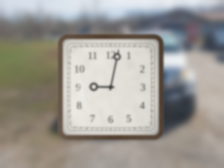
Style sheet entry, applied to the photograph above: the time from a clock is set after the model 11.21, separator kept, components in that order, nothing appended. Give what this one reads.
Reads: 9.02
